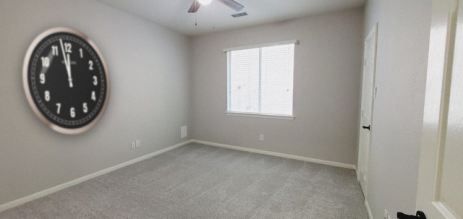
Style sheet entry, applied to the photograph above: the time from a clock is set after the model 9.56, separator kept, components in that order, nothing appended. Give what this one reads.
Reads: 11.58
